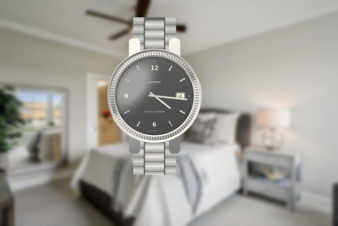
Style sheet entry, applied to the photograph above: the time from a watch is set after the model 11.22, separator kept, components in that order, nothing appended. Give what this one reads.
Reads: 4.16
